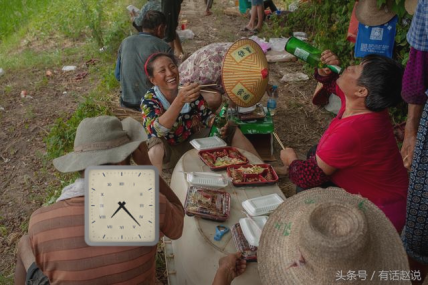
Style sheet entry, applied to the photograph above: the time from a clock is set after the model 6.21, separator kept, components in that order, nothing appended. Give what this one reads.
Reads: 7.23
